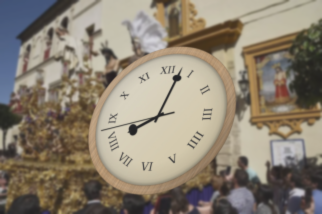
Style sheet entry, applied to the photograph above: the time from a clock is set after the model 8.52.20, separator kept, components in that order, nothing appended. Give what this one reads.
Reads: 8.02.43
